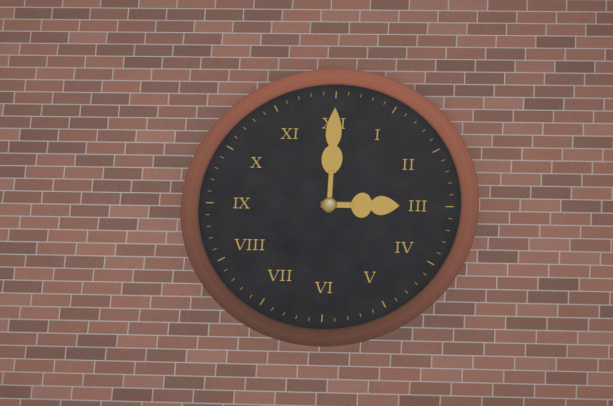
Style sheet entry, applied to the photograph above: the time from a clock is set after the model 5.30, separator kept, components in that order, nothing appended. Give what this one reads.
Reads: 3.00
